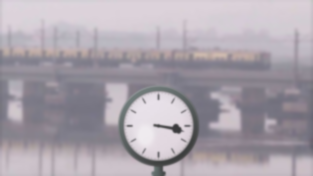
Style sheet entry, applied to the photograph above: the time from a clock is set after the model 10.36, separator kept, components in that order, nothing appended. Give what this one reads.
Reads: 3.17
